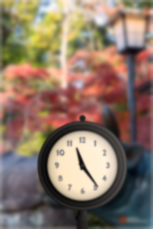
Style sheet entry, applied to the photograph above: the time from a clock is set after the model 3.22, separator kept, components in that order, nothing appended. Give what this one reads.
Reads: 11.24
